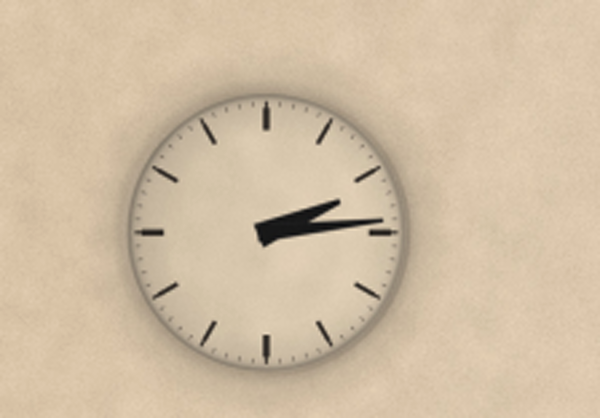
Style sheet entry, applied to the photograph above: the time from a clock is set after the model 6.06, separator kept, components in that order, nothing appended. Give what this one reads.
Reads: 2.14
